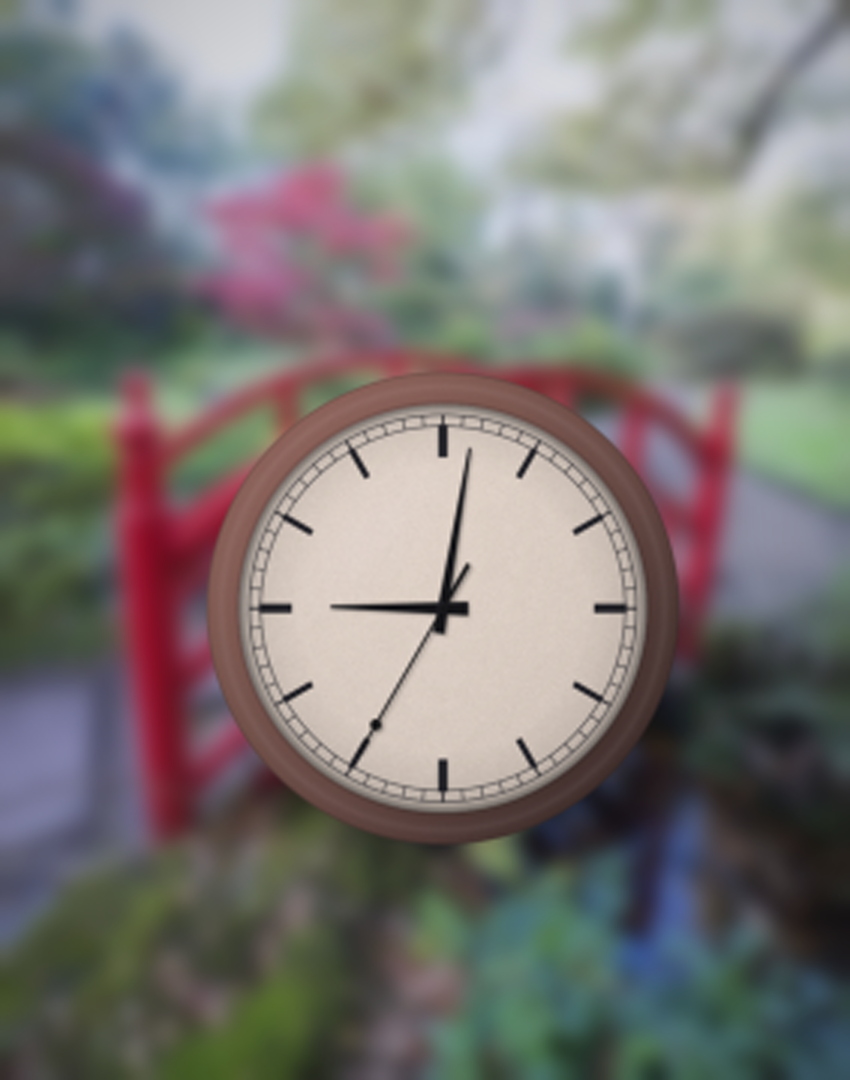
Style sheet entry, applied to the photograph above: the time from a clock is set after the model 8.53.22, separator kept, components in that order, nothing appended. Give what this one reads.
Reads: 9.01.35
